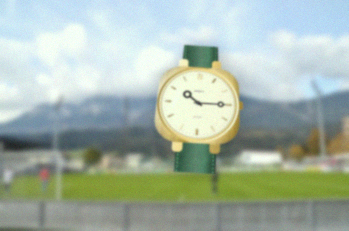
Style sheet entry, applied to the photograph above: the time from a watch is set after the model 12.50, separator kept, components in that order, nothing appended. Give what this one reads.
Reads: 10.15
